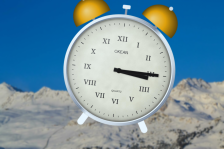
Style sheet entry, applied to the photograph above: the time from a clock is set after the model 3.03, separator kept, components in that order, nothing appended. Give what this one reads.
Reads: 3.15
